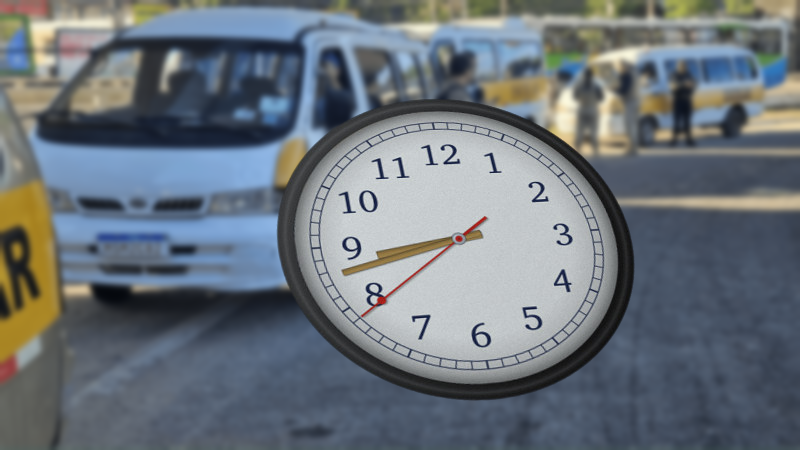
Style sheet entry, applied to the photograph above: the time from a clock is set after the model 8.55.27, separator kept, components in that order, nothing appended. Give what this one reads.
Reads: 8.42.39
